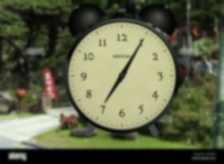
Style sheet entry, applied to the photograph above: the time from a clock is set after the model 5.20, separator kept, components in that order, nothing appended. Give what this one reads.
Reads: 7.05
